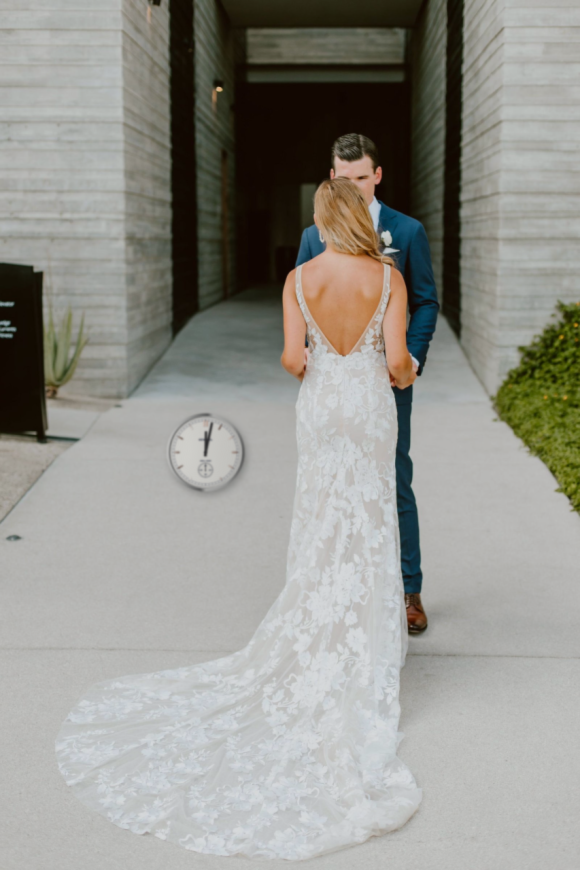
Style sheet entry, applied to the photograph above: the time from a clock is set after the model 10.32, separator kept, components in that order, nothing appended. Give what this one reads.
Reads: 12.02
